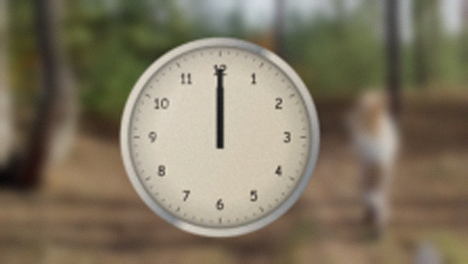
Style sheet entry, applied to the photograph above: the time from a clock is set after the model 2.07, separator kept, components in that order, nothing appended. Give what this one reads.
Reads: 12.00
